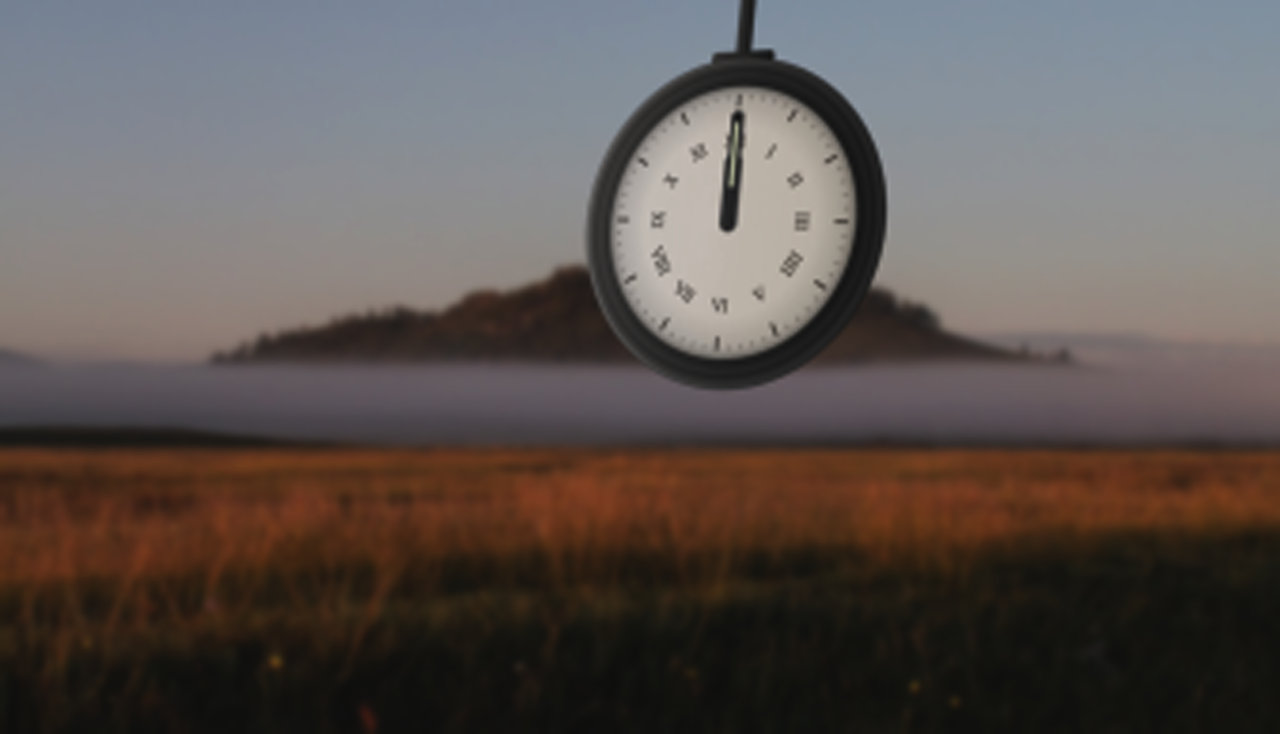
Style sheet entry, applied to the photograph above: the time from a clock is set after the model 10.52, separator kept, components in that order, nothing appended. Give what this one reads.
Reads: 12.00
